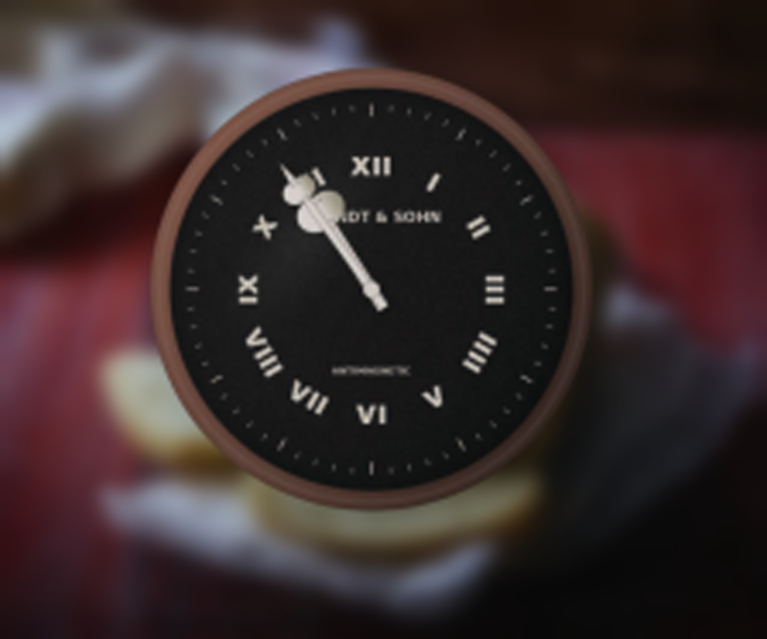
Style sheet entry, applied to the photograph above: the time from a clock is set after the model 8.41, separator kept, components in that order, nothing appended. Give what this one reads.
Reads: 10.54
